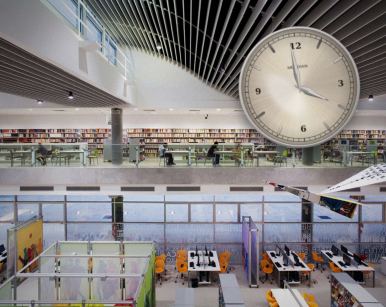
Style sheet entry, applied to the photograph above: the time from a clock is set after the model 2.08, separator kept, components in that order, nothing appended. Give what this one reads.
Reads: 3.59
